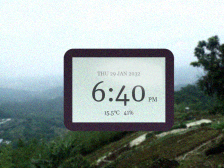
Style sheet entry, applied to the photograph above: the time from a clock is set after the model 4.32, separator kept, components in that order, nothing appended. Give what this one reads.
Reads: 6.40
